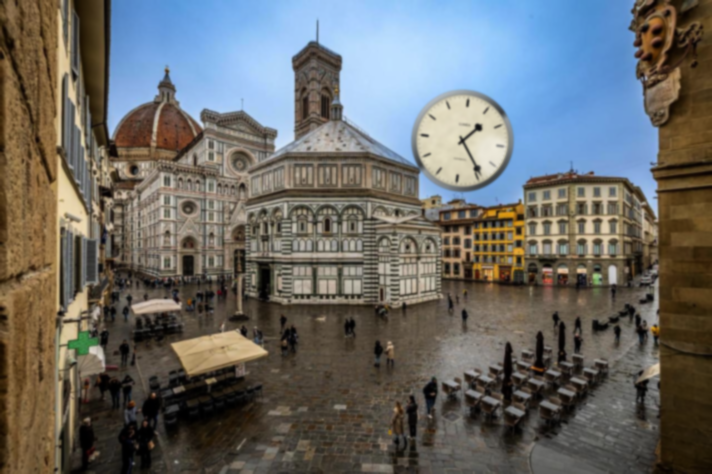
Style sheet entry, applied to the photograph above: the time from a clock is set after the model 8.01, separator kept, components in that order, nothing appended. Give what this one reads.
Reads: 1.24
